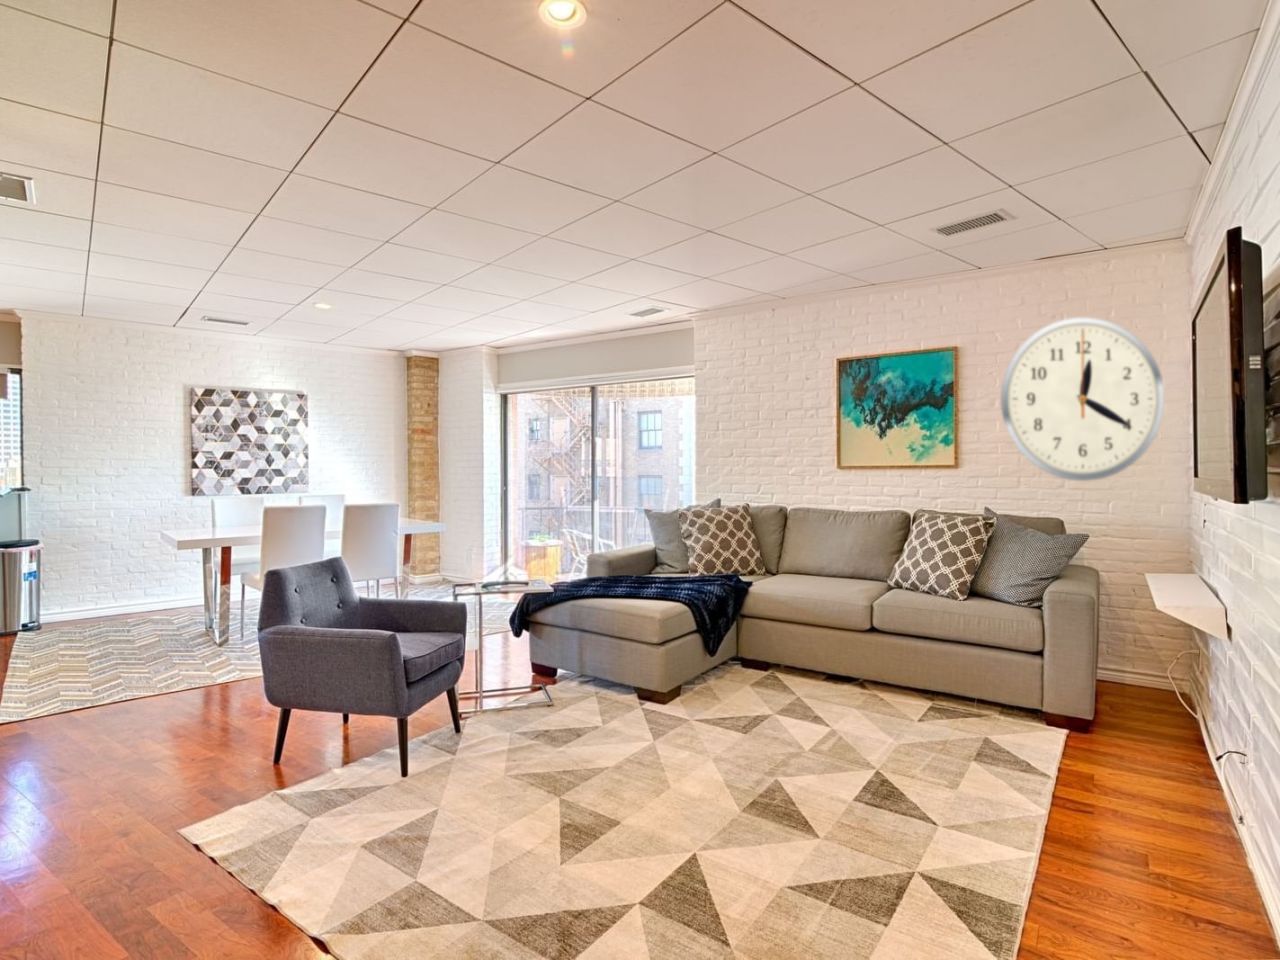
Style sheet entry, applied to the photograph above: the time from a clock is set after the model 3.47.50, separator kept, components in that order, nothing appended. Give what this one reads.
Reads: 12.20.00
